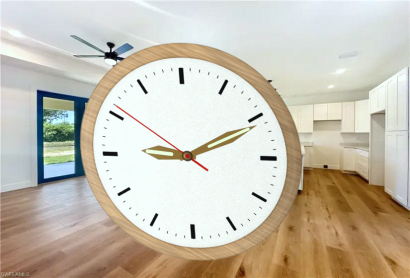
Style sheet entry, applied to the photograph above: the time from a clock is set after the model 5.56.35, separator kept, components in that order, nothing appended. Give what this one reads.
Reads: 9.10.51
